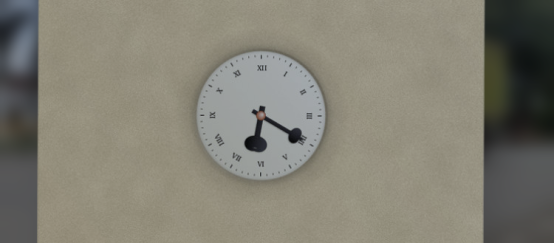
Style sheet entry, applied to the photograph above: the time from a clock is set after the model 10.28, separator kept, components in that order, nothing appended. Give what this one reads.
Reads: 6.20
